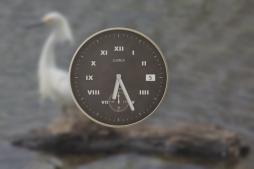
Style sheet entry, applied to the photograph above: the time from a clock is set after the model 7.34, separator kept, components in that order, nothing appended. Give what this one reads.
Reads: 6.26
